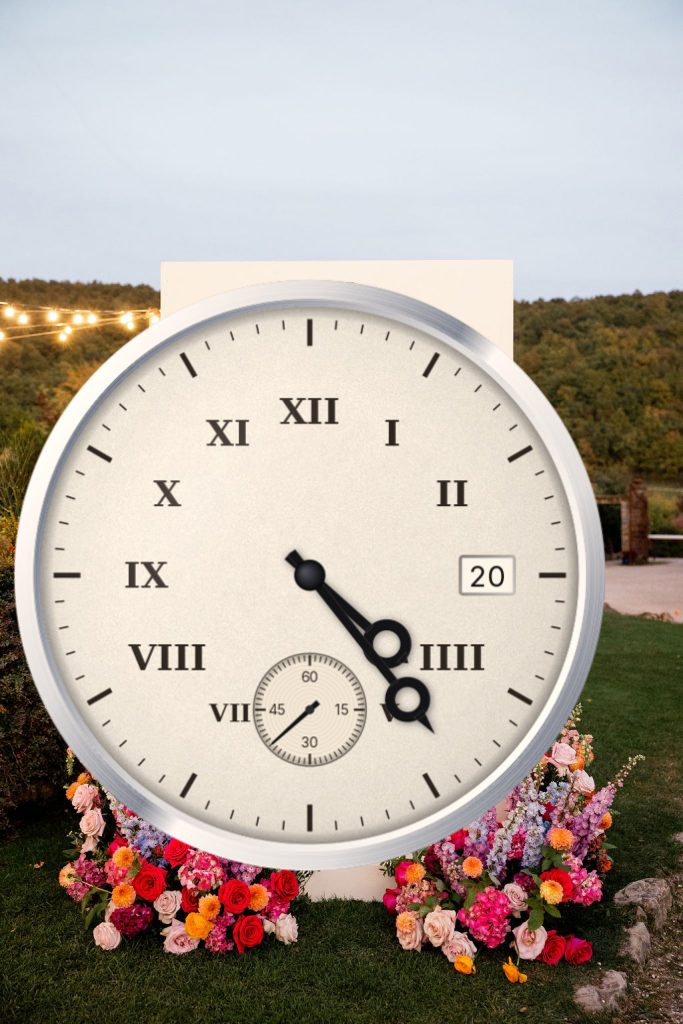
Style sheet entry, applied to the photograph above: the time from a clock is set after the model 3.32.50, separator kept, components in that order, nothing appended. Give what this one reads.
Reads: 4.23.38
